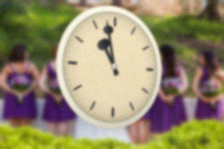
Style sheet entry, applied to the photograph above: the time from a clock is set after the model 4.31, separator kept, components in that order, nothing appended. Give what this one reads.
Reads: 10.58
